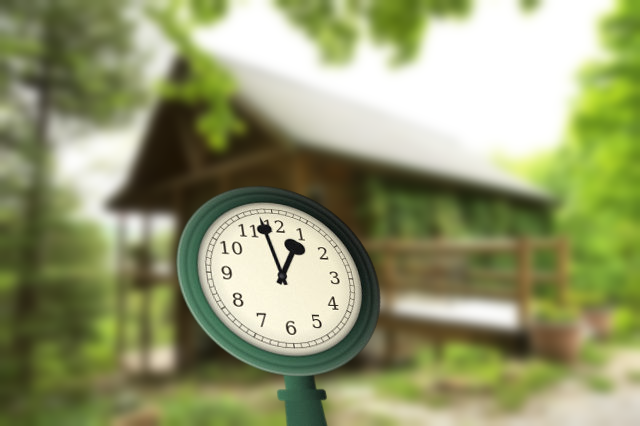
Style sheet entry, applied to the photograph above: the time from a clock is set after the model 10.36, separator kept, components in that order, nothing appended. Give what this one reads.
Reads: 12.58
